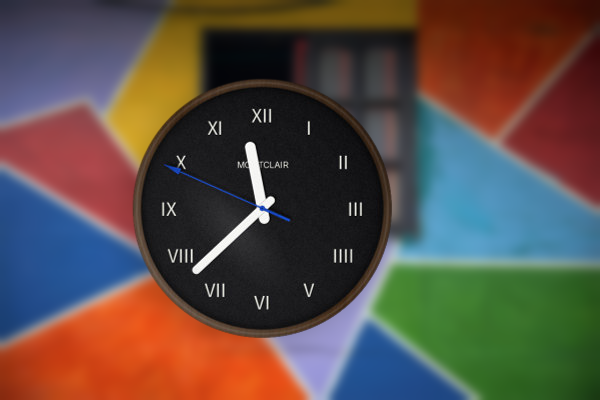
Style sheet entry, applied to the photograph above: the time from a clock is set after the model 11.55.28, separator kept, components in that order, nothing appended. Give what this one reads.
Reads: 11.37.49
